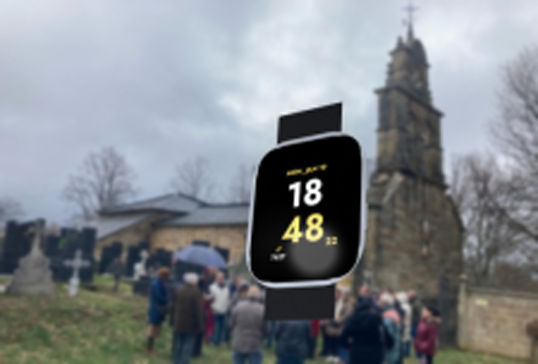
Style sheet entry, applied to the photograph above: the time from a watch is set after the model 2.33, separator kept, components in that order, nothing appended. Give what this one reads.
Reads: 18.48
